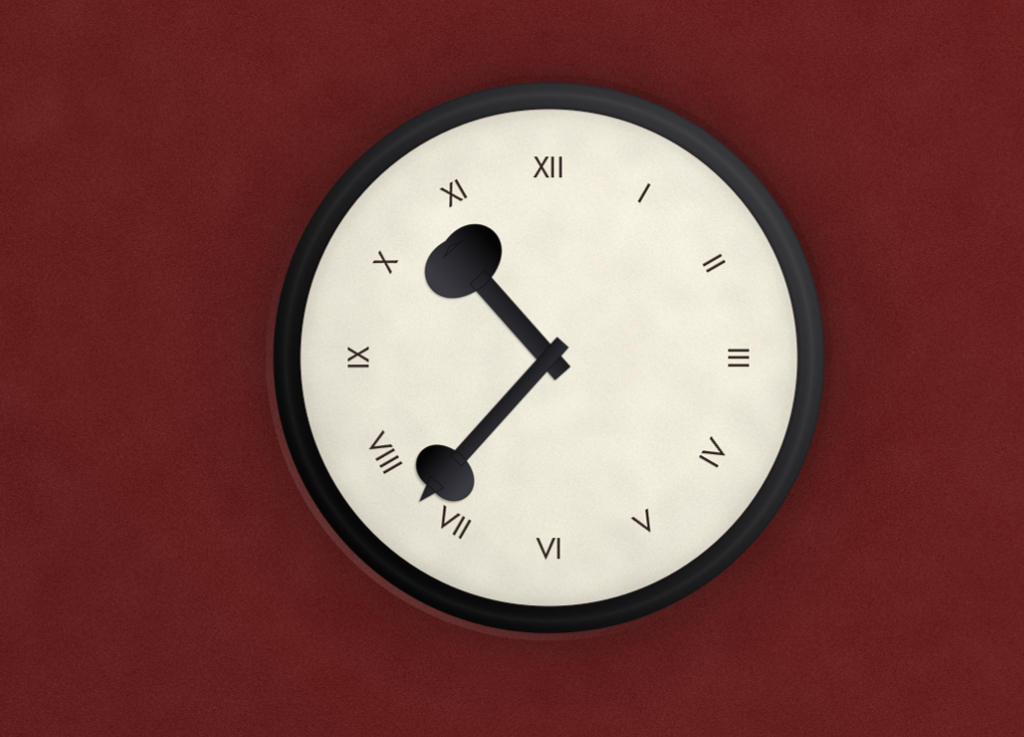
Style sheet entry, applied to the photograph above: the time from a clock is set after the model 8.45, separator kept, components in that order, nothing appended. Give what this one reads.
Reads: 10.37
